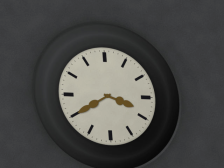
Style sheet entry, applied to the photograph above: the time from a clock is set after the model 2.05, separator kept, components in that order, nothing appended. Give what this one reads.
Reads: 3.40
